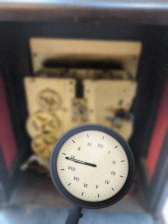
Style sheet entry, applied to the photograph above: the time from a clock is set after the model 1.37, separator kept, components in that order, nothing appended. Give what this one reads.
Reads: 8.44
